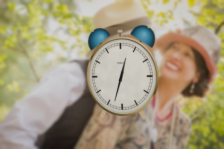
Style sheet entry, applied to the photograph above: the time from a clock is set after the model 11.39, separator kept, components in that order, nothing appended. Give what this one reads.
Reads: 12.33
